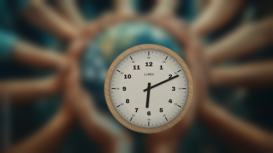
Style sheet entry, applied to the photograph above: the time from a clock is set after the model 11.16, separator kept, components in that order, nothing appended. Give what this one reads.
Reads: 6.11
